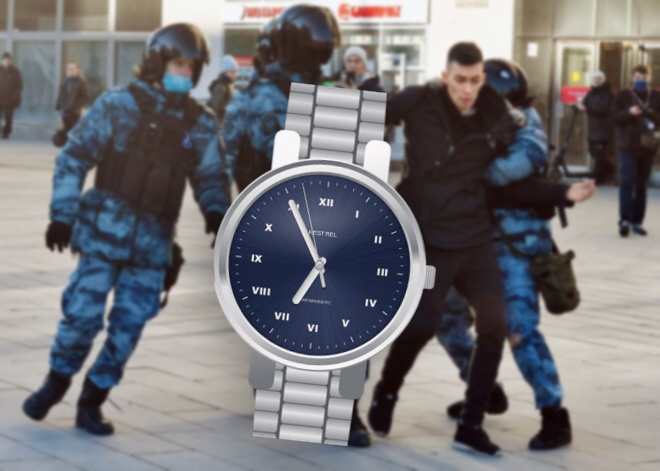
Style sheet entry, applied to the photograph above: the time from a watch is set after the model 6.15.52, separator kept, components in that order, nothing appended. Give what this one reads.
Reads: 6.54.57
